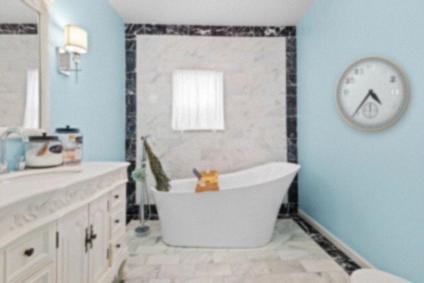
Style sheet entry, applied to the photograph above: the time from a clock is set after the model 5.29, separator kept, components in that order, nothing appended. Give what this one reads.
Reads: 4.36
